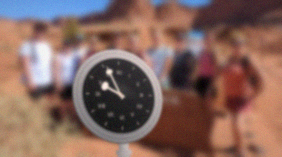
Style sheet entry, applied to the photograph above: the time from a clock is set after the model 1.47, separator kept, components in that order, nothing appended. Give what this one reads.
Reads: 9.56
